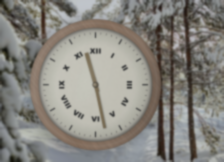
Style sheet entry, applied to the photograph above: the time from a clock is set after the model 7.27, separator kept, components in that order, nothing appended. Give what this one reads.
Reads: 11.28
